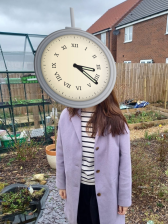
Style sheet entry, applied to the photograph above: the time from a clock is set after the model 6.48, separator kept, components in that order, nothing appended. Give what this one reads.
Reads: 3.22
